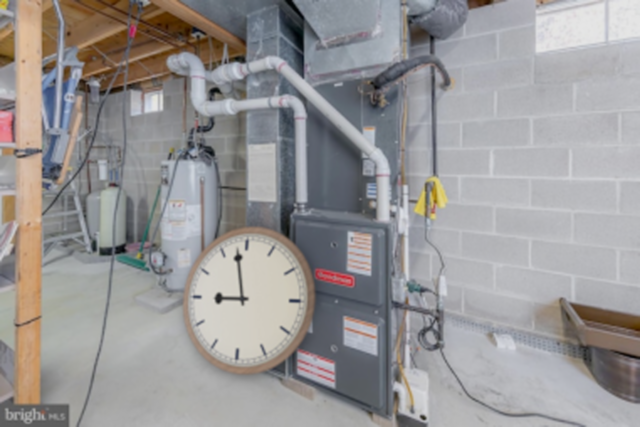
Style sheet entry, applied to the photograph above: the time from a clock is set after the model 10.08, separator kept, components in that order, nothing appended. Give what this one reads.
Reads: 8.58
